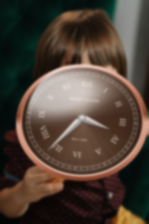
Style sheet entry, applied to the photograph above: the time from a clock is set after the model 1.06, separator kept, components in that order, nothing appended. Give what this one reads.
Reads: 3.36
